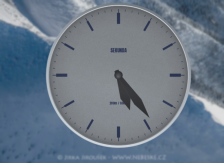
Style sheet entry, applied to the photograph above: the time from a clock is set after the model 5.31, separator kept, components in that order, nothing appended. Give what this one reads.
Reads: 5.24
